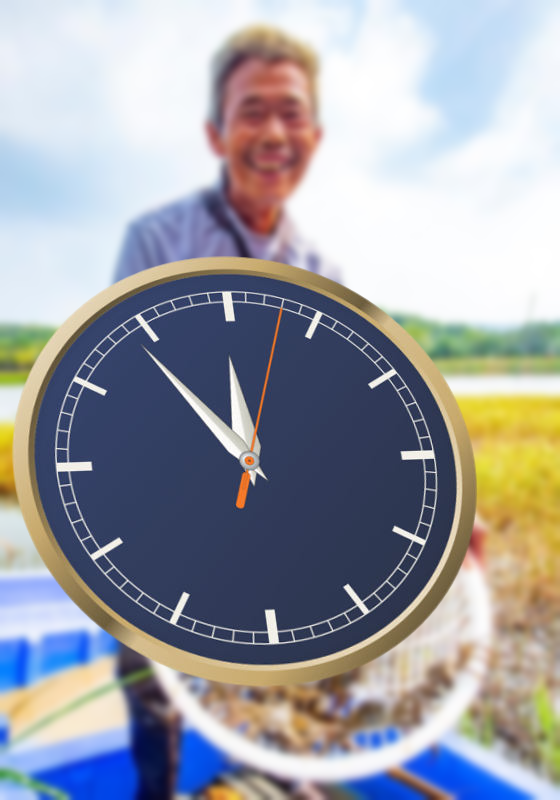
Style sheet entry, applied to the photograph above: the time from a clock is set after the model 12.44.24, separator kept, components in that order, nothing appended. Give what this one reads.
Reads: 11.54.03
